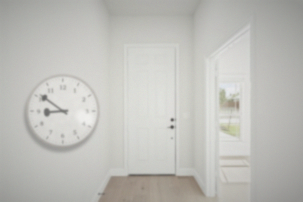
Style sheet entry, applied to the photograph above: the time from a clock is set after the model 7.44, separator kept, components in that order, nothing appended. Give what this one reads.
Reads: 8.51
